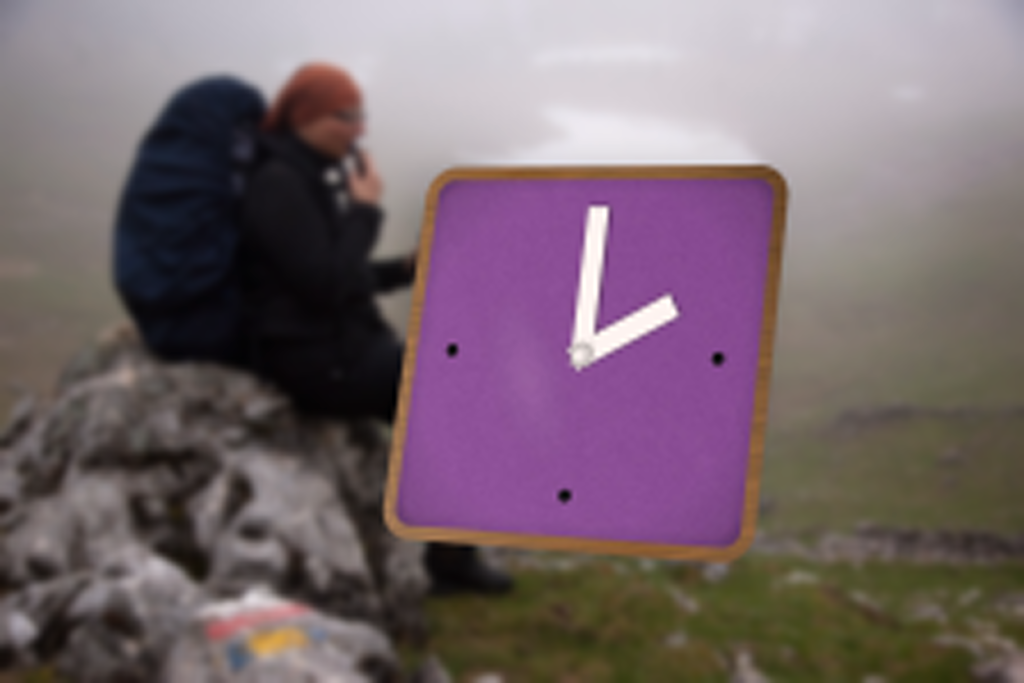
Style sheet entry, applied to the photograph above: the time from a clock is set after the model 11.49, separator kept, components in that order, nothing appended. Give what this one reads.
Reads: 2.00
